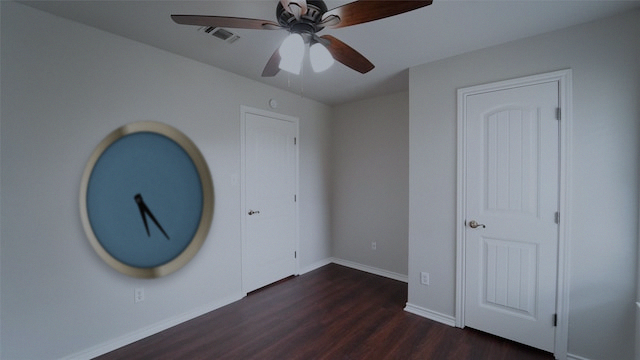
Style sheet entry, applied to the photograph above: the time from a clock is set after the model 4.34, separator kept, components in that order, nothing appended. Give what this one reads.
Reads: 5.23
